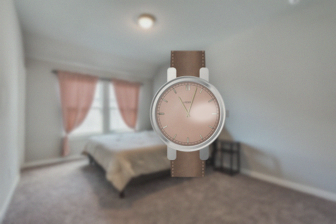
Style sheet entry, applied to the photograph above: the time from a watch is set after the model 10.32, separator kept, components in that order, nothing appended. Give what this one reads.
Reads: 11.03
